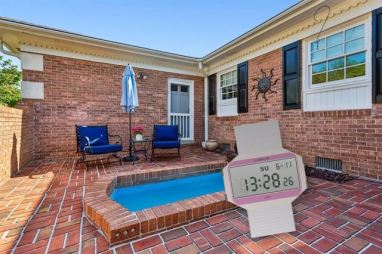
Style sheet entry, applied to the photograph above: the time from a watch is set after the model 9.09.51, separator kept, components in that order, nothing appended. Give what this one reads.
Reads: 13.28.26
